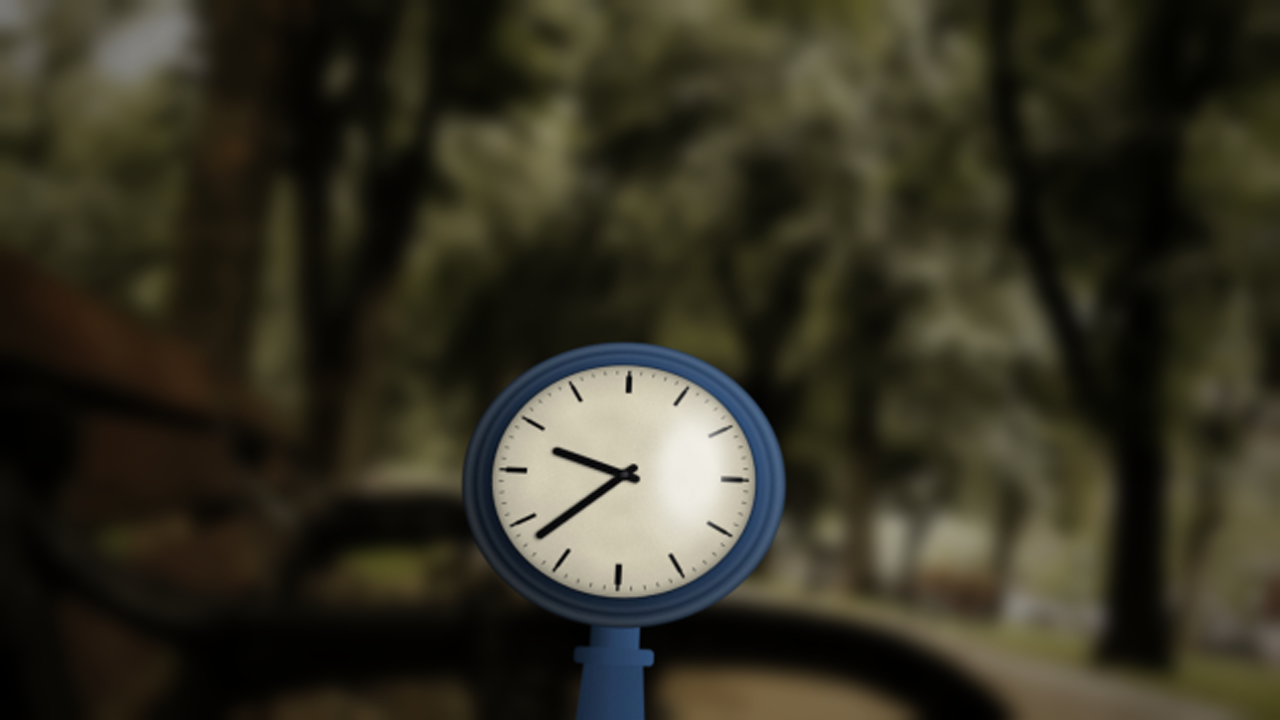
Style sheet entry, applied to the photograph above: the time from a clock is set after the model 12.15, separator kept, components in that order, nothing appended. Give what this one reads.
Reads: 9.38
